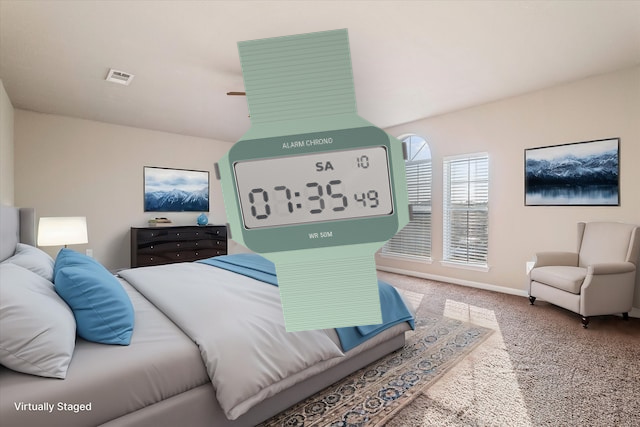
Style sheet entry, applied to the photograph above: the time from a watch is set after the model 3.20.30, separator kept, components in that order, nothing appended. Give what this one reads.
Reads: 7.35.49
